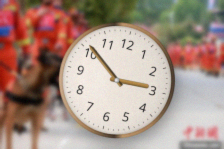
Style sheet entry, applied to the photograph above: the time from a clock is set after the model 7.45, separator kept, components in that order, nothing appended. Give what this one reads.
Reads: 2.51
